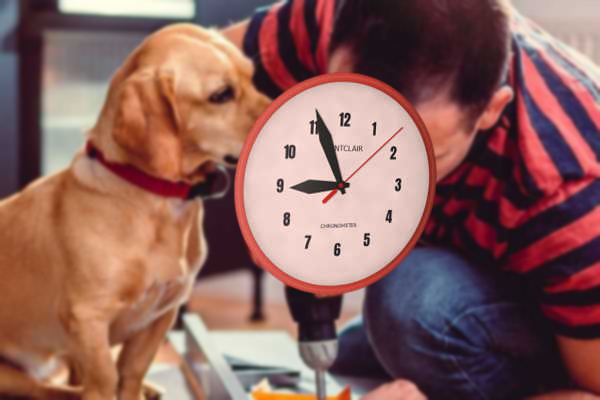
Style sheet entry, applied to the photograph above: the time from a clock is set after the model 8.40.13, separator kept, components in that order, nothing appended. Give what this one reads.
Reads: 8.56.08
